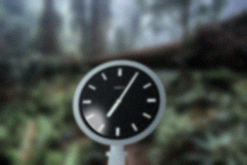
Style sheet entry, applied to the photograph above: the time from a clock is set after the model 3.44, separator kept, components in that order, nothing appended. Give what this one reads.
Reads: 7.05
